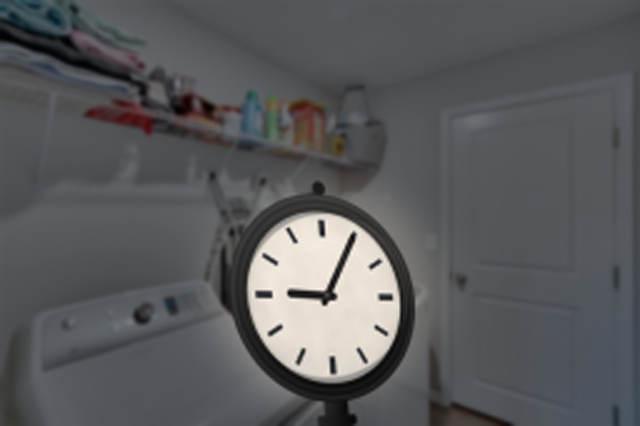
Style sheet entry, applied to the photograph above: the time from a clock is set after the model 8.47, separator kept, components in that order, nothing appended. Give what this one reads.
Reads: 9.05
